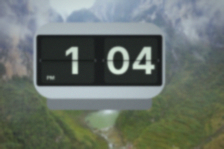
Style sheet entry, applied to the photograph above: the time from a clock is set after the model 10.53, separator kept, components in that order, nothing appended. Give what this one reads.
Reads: 1.04
